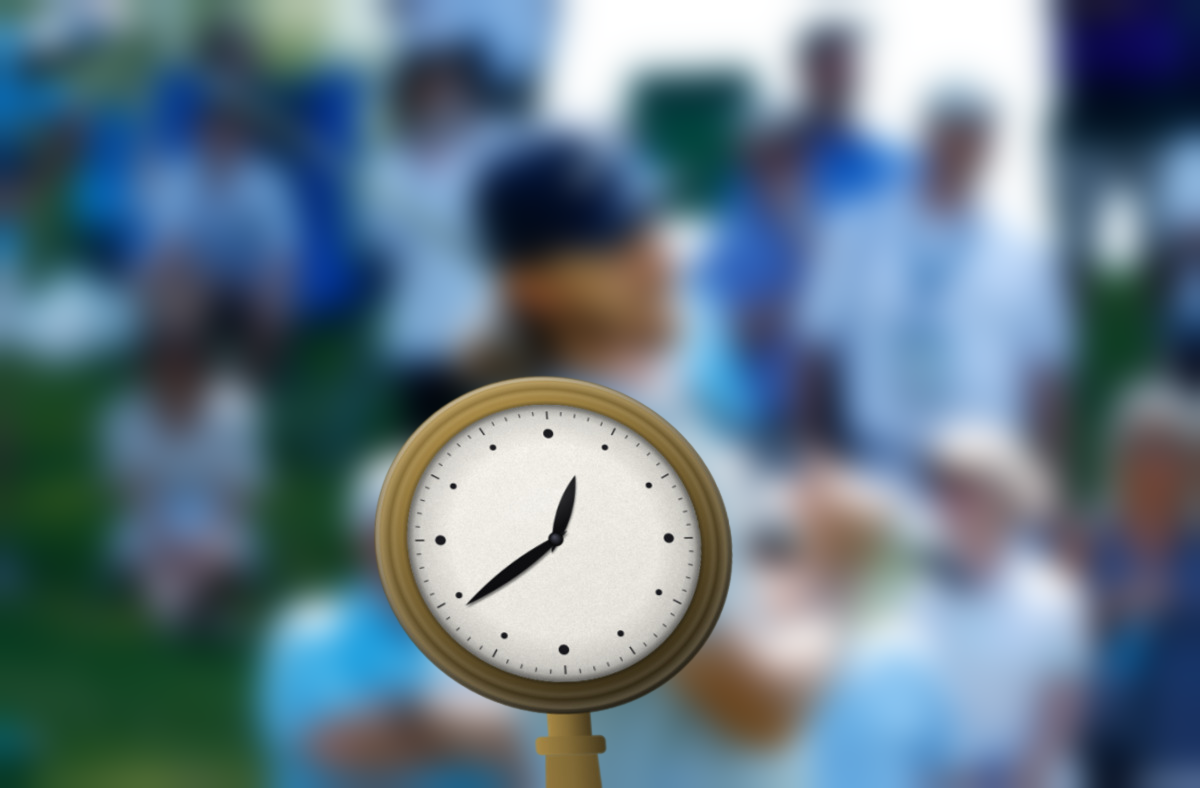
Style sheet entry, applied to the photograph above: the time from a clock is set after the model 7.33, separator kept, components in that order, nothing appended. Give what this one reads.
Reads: 12.39
